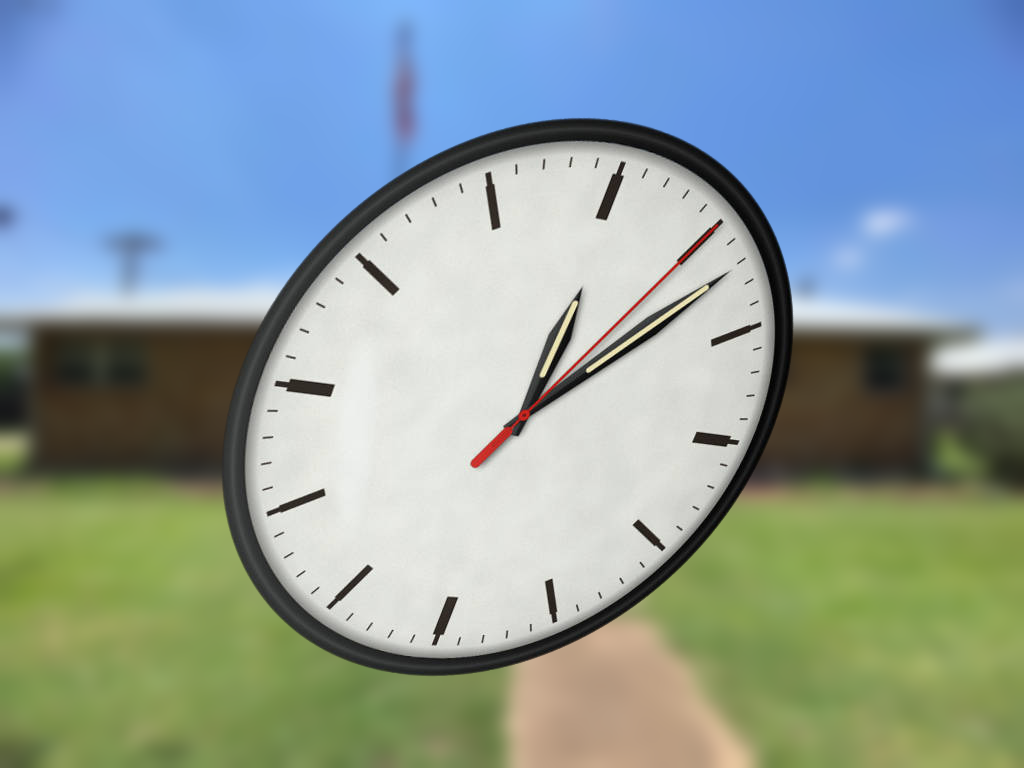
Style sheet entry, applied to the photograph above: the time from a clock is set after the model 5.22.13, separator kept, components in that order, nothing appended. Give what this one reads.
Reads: 12.07.05
